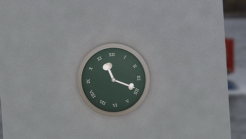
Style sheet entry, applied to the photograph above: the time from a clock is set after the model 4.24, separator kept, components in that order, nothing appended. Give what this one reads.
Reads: 11.19
